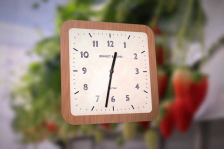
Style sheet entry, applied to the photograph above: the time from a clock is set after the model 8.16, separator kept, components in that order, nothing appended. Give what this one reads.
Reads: 12.32
